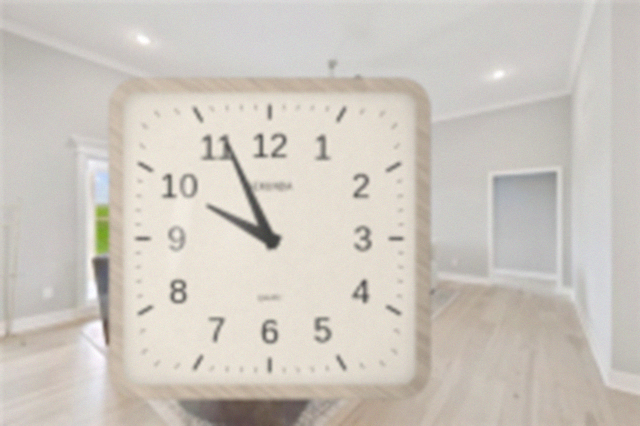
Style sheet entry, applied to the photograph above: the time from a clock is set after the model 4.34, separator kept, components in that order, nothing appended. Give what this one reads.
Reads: 9.56
